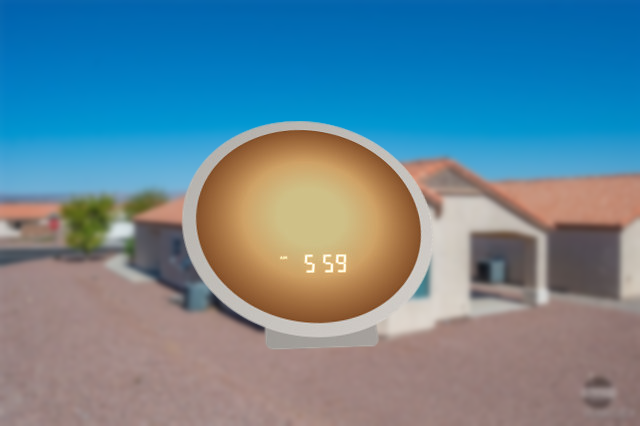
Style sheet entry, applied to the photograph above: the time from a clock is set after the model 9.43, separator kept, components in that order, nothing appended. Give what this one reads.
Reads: 5.59
